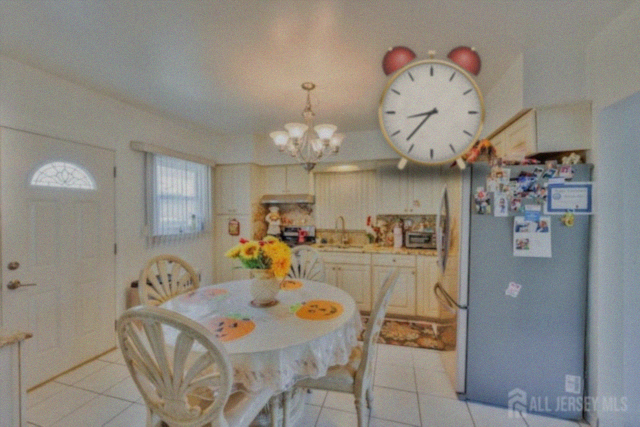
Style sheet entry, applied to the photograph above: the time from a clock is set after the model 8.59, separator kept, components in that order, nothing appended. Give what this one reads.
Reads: 8.37
